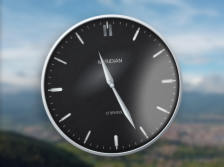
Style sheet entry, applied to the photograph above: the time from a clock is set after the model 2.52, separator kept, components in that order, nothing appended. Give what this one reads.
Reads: 11.26
